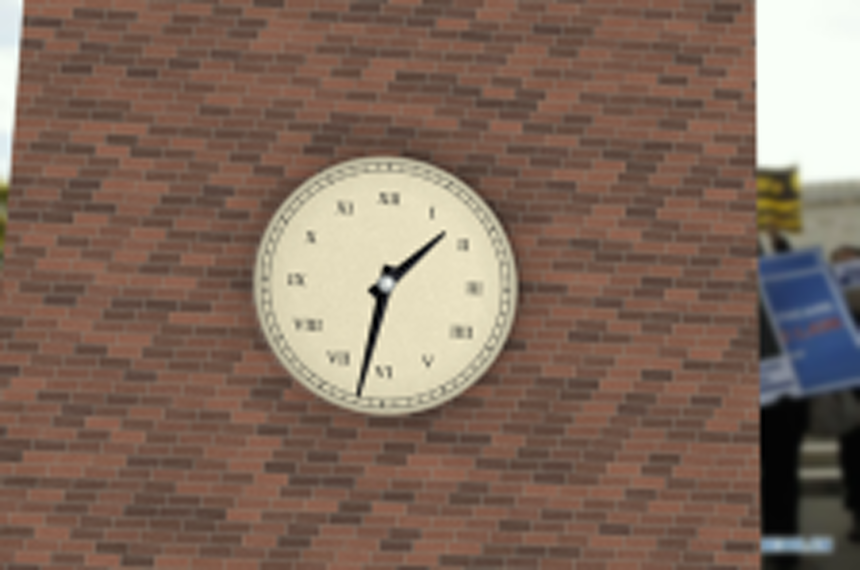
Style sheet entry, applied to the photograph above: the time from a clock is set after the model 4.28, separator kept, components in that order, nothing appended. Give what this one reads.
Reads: 1.32
